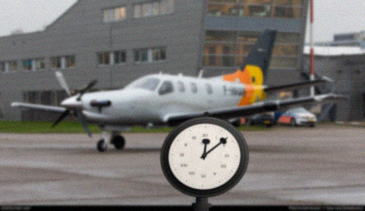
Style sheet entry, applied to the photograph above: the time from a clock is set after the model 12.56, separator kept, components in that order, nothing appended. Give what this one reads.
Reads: 12.08
